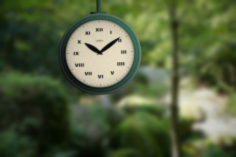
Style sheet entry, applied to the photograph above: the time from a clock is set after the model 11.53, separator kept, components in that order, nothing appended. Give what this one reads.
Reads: 10.09
